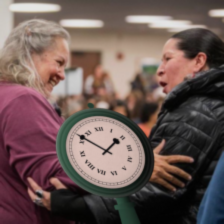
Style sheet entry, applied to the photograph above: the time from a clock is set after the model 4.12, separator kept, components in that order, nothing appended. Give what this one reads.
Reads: 1.52
